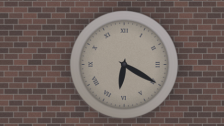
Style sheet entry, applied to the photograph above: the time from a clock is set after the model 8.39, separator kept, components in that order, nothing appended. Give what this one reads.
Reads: 6.20
